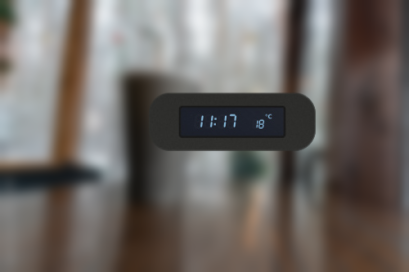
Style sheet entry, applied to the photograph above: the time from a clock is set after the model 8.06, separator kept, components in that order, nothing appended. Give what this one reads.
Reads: 11.17
